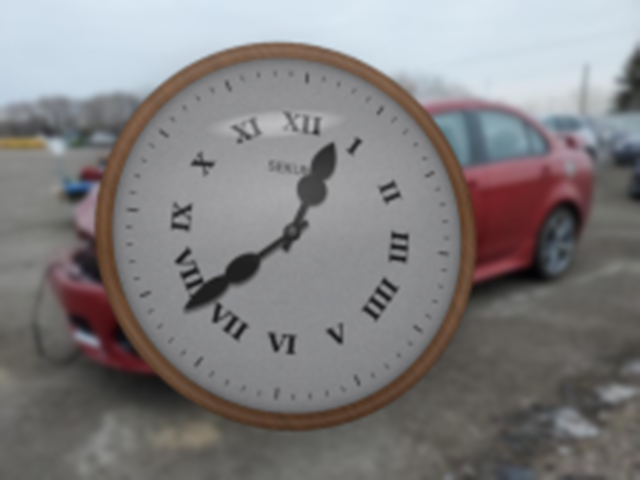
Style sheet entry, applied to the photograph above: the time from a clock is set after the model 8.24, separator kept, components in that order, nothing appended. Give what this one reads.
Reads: 12.38
